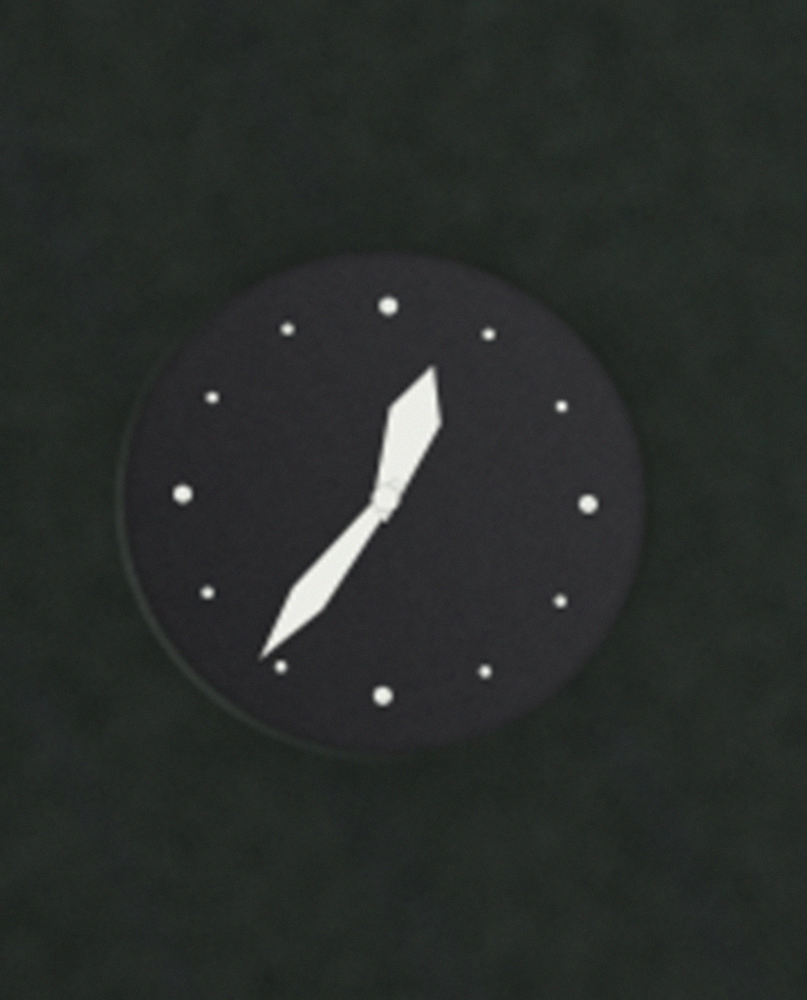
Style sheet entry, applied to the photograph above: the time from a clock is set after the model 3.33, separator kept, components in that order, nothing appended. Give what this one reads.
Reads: 12.36
